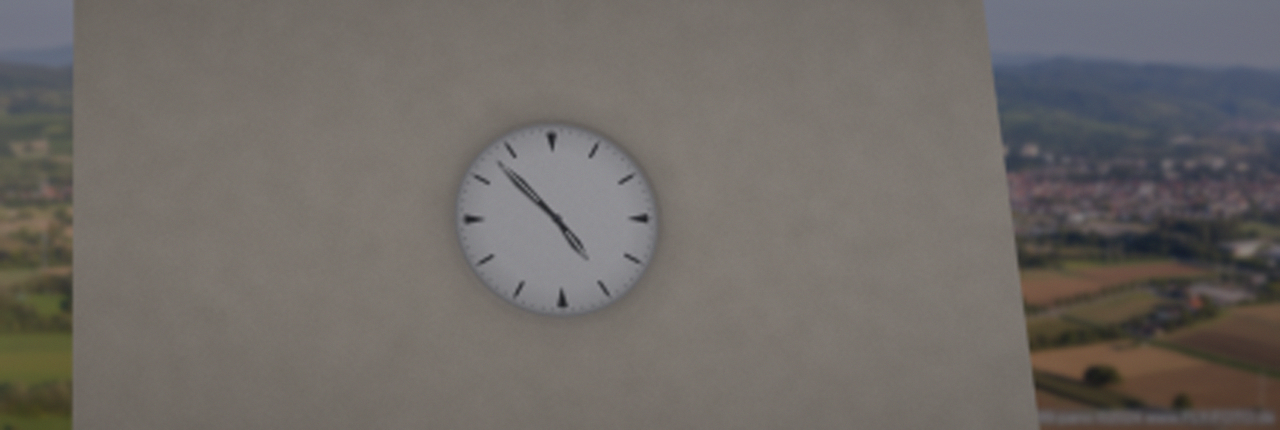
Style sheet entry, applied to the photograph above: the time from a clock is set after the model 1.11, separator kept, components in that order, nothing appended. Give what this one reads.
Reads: 4.53
